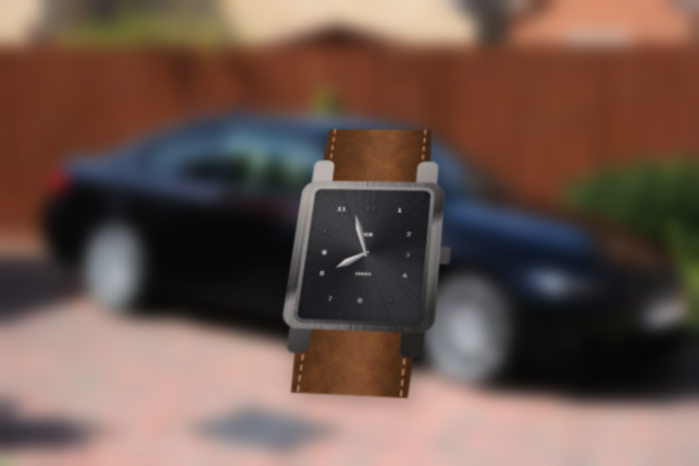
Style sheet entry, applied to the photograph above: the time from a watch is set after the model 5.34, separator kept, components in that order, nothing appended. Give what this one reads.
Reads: 7.57
